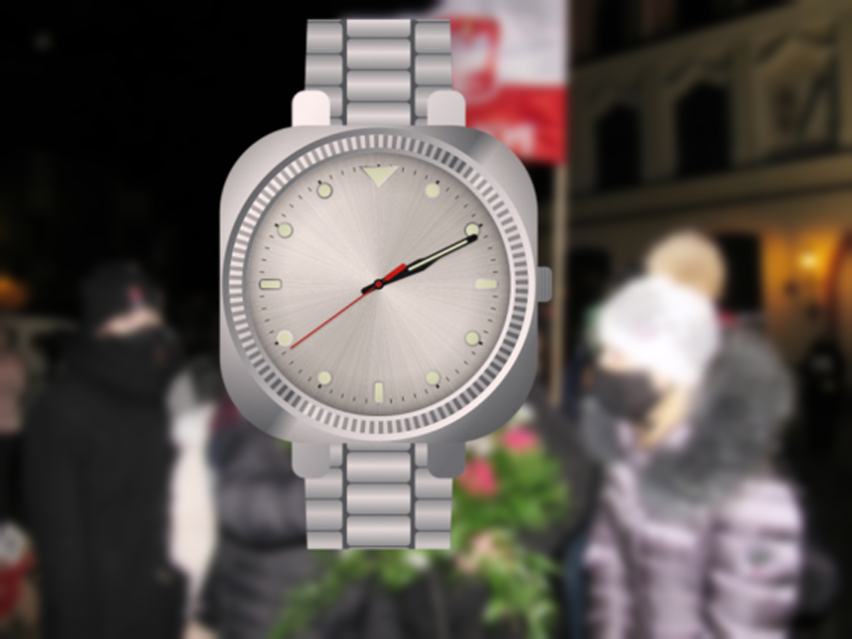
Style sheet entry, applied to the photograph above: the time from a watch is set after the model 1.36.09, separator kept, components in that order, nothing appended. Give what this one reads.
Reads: 2.10.39
